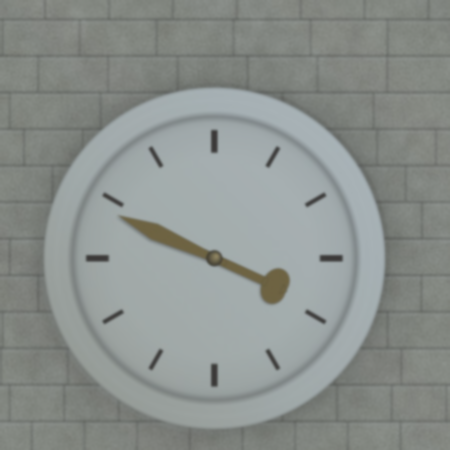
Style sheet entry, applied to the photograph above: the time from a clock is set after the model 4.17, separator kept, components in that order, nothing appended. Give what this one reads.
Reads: 3.49
